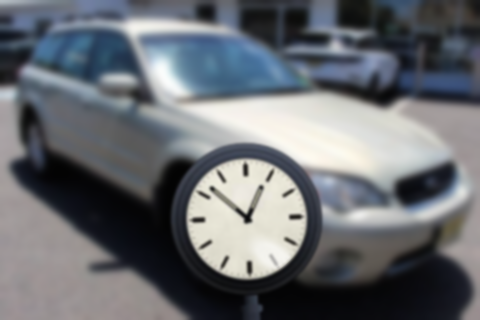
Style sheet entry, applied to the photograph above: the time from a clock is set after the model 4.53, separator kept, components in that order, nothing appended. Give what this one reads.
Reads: 12.52
